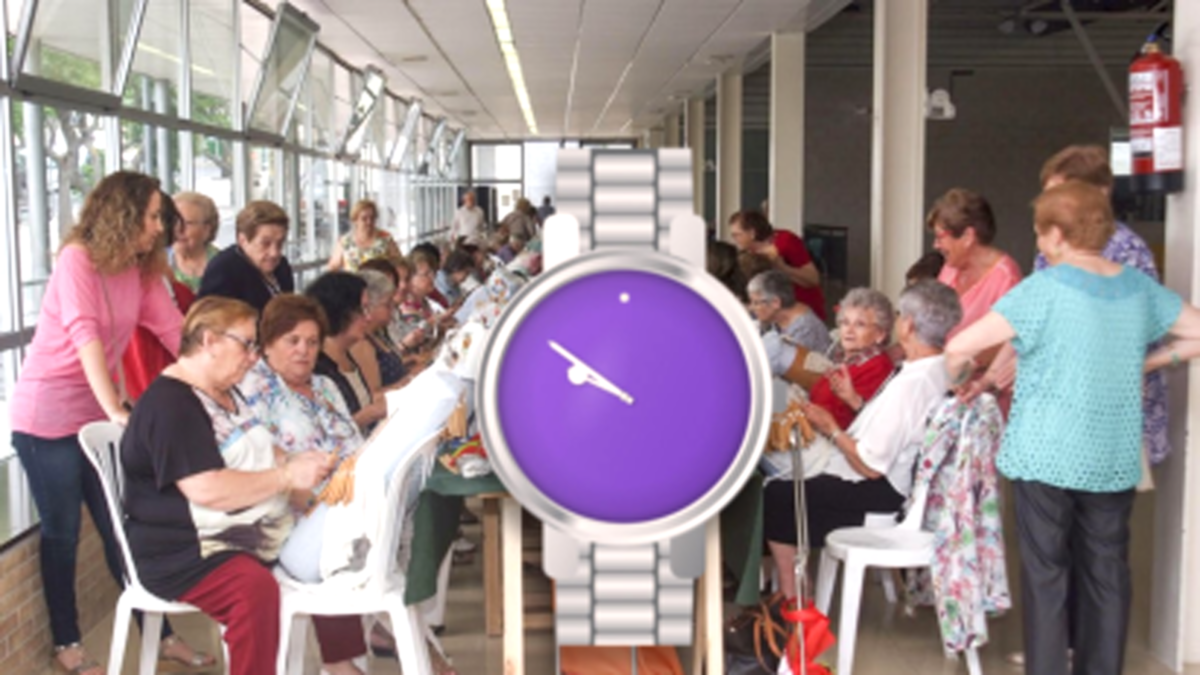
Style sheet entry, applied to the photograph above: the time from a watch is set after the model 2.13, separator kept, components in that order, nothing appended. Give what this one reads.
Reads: 9.51
